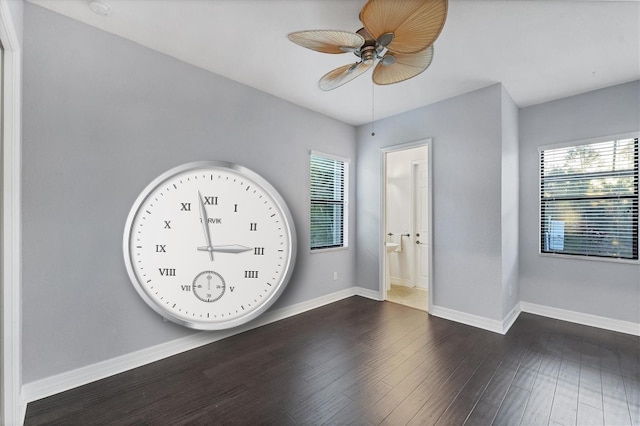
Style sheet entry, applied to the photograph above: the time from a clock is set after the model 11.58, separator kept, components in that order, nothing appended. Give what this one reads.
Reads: 2.58
